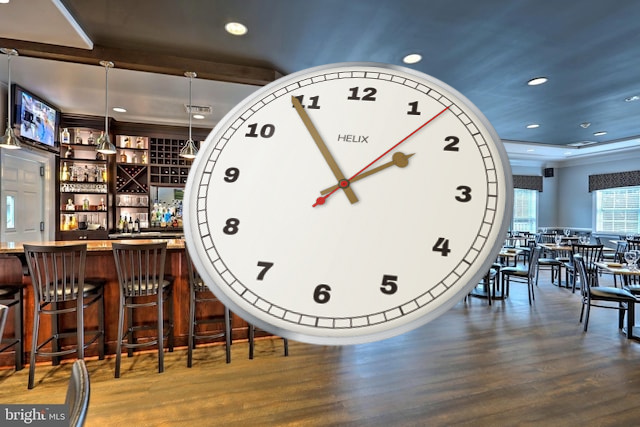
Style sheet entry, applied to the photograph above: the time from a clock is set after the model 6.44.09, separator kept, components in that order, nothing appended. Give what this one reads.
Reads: 1.54.07
